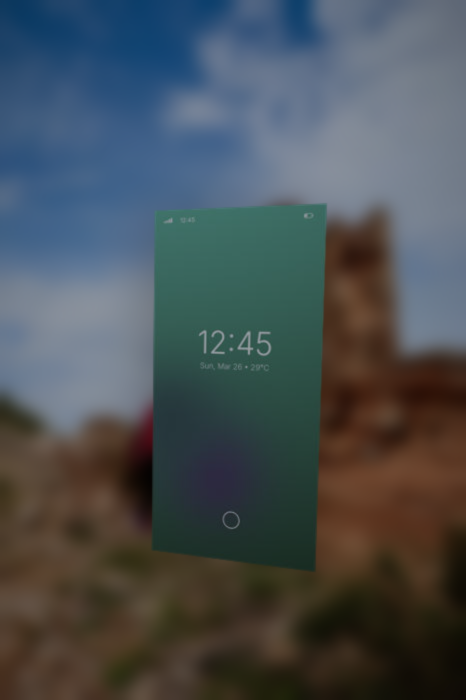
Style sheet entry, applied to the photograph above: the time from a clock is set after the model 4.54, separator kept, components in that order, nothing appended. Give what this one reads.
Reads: 12.45
